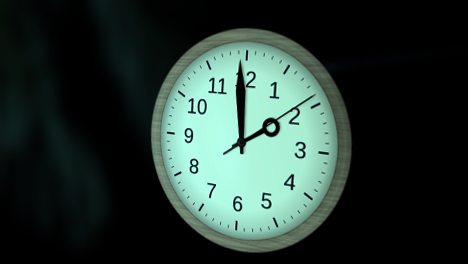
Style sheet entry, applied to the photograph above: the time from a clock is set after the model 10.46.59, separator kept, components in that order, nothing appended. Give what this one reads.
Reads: 1.59.09
